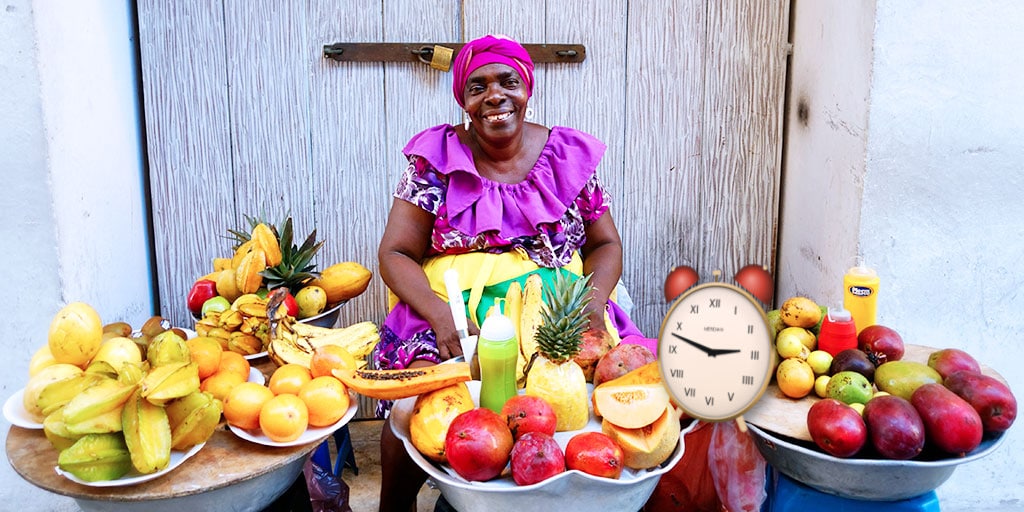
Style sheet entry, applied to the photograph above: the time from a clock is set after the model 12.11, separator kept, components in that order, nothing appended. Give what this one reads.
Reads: 2.48
